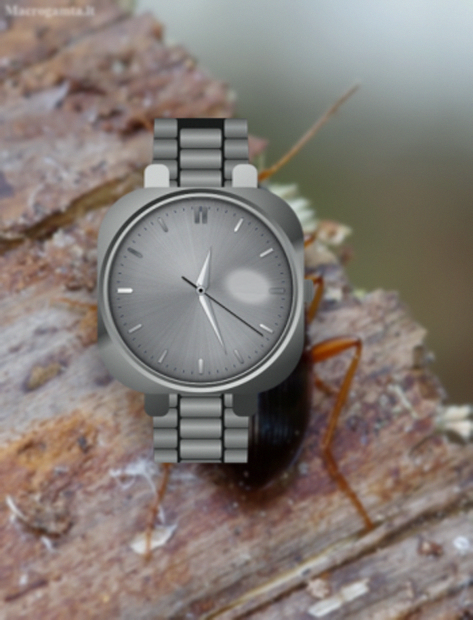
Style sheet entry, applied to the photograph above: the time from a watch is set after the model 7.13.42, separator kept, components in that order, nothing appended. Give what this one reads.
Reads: 12.26.21
